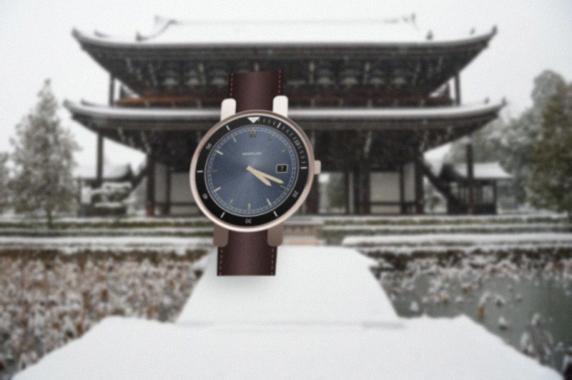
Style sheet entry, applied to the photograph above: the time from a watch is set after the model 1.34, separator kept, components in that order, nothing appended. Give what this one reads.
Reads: 4.19
